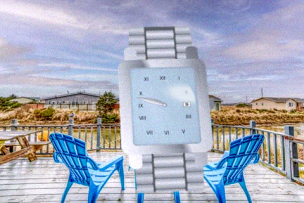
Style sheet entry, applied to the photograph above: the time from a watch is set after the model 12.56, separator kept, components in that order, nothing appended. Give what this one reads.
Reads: 9.48
